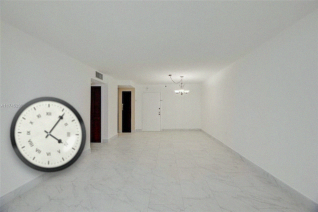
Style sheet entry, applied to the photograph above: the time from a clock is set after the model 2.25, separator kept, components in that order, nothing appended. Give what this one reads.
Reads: 4.06
